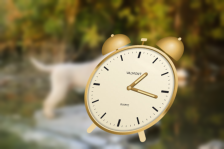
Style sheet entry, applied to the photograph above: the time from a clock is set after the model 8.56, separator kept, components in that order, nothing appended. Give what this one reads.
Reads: 1.17
